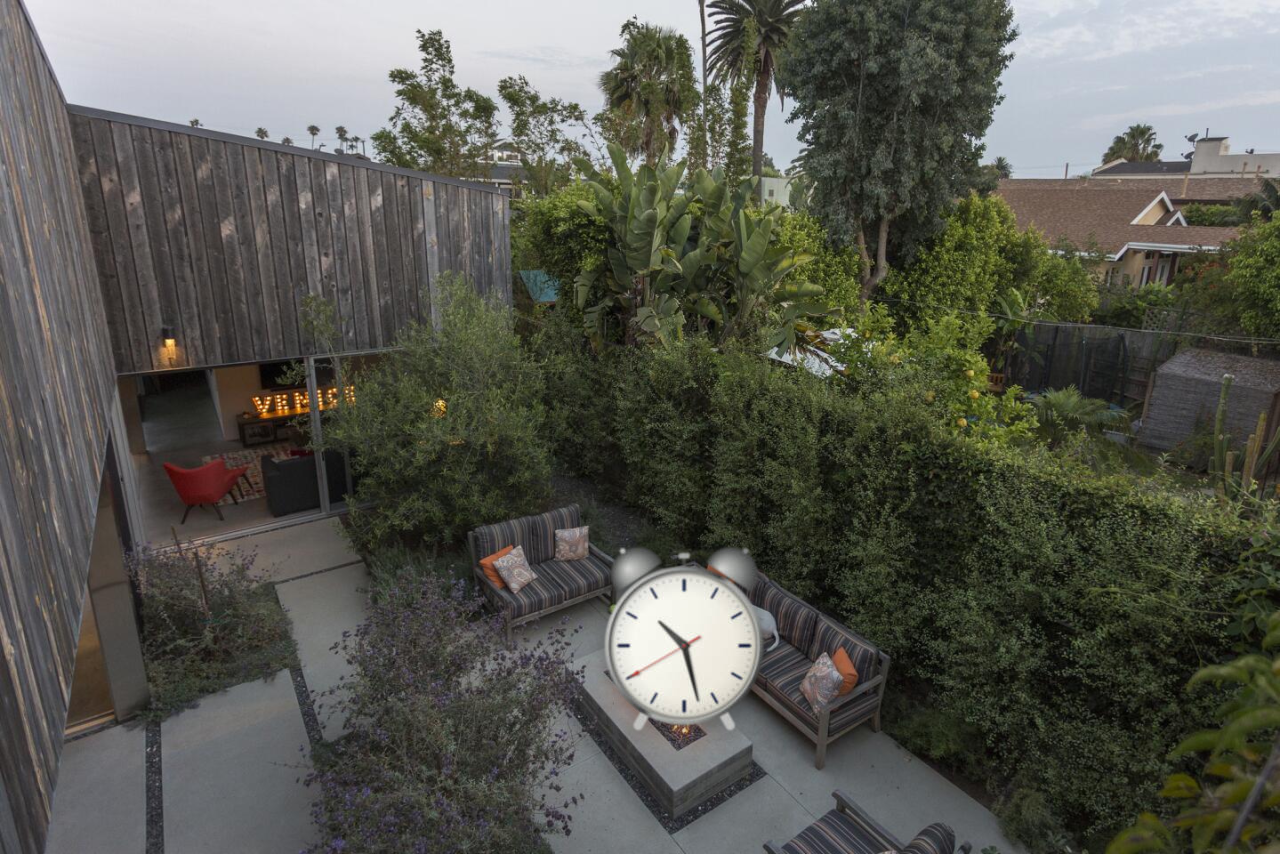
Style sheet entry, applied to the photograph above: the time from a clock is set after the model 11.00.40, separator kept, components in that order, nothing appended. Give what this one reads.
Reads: 10.27.40
